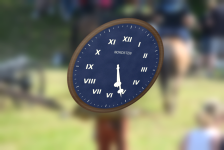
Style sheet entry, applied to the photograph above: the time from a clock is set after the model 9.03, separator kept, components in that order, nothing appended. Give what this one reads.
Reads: 5.26
